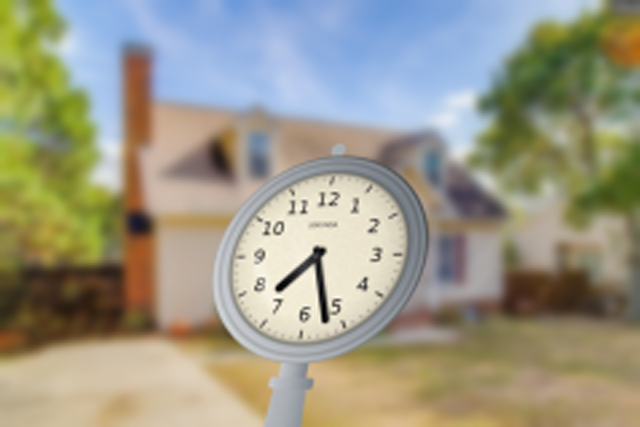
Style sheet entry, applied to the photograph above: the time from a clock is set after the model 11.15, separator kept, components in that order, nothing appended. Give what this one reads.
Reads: 7.27
